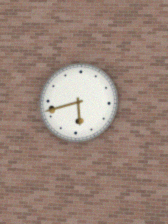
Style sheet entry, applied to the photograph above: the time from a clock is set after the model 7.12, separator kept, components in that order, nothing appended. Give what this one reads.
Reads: 5.42
